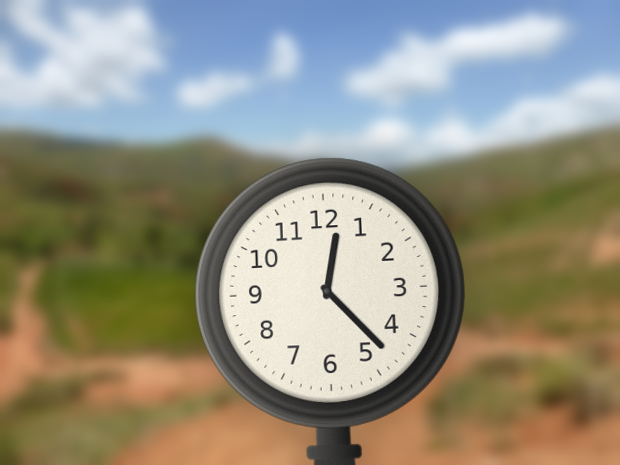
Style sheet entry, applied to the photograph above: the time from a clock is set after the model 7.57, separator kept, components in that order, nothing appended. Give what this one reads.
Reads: 12.23
